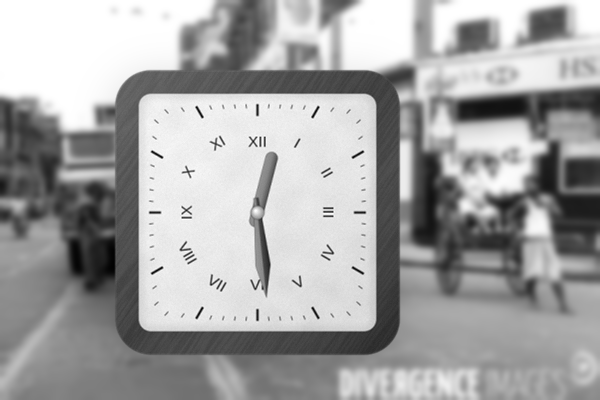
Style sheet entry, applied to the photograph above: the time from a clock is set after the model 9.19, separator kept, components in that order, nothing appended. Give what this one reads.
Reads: 12.29
